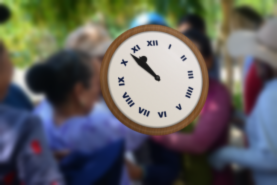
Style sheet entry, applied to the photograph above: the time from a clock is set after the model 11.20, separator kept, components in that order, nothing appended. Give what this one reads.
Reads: 10.53
